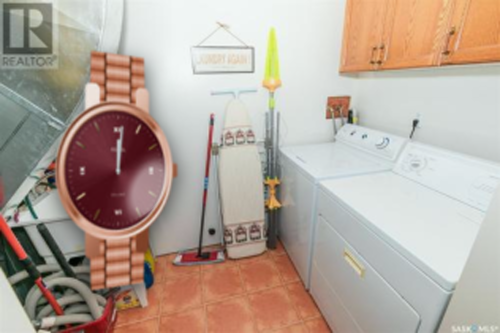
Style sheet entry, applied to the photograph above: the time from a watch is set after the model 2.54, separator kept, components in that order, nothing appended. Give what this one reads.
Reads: 12.01
